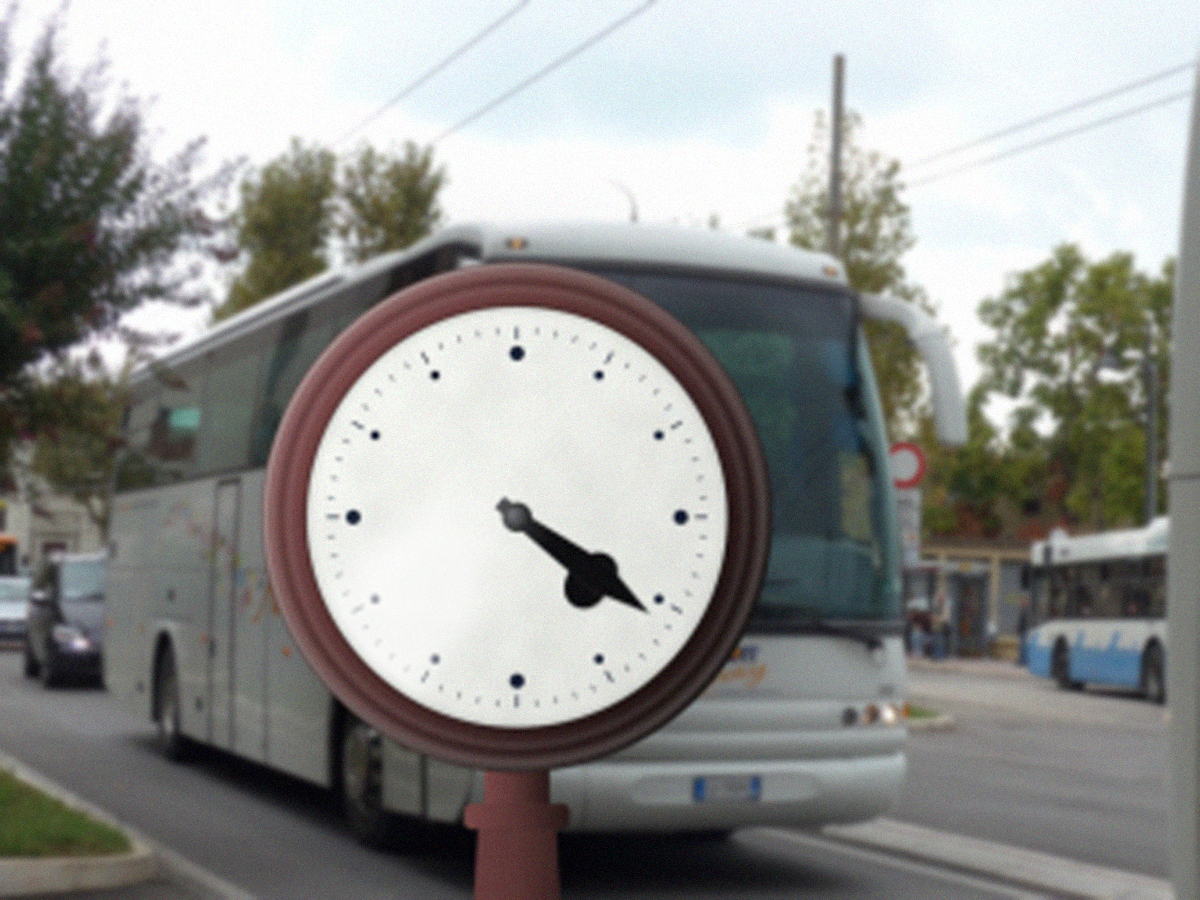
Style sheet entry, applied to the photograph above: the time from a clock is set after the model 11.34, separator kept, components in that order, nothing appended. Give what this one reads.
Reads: 4.21
